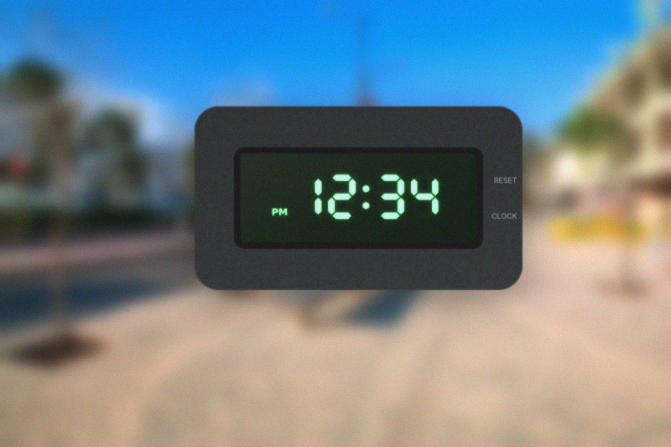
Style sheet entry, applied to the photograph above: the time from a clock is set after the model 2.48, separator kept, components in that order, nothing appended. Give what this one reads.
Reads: 12.34
